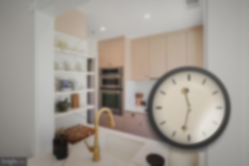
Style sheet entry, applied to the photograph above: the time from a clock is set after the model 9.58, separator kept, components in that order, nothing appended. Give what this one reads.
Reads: 11.32
